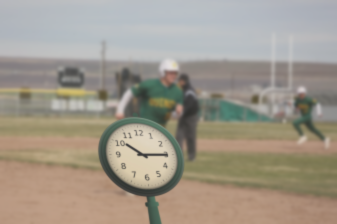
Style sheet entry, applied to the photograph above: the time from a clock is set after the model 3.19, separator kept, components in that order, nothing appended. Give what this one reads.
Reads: 10.15
